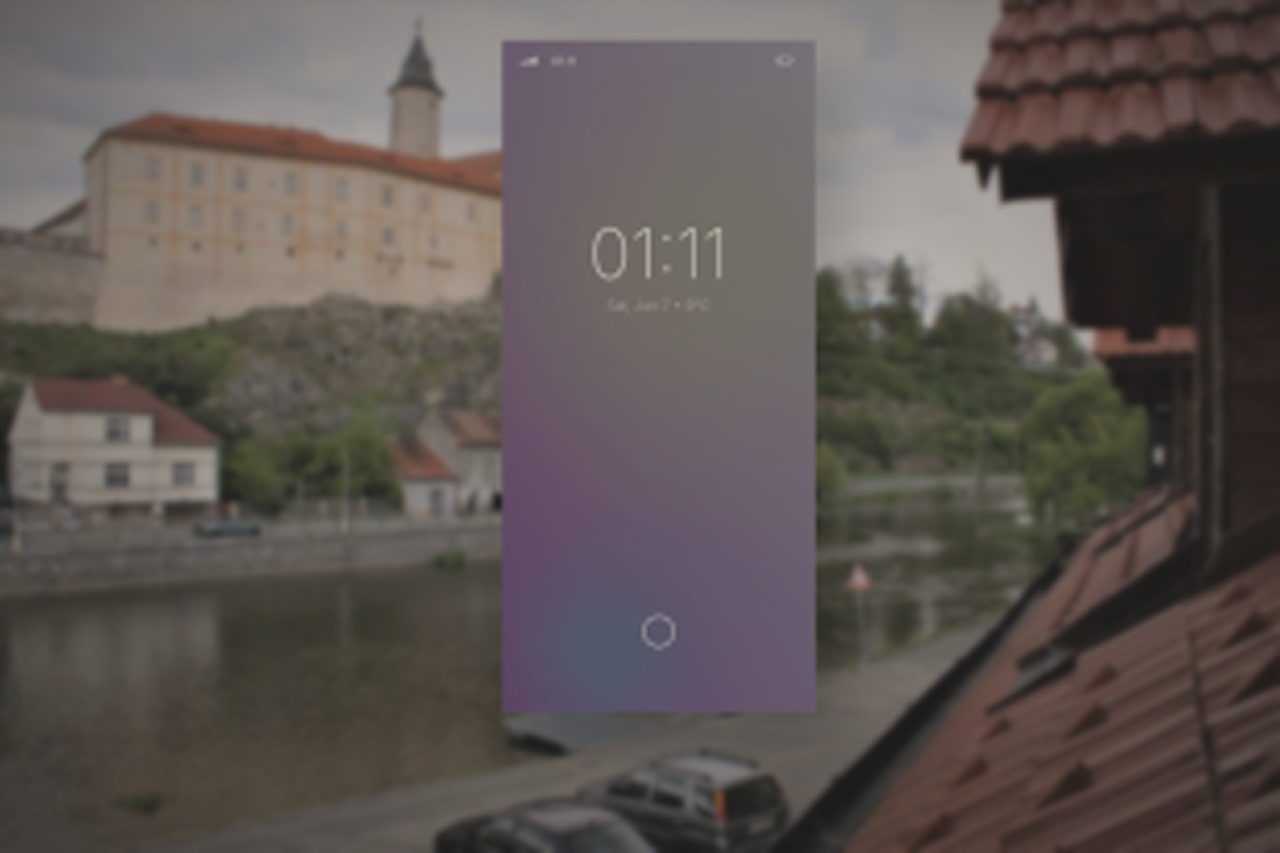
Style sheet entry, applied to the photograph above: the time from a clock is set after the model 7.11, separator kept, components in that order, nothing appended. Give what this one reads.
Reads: 1.11
